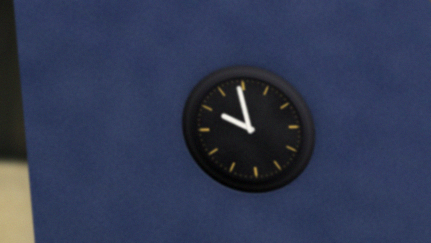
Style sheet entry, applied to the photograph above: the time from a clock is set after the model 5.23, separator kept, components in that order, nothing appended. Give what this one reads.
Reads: 9.59
